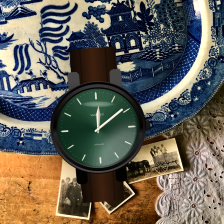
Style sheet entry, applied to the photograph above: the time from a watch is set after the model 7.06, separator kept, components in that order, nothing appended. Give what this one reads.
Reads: 12.09
